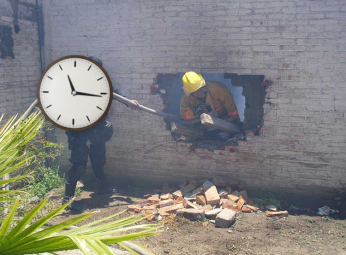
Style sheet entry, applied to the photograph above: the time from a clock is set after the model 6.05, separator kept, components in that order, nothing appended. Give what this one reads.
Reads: 11.16
